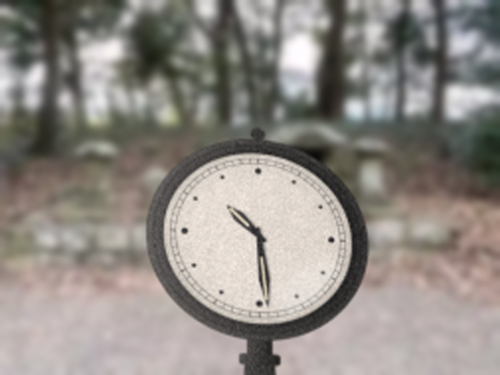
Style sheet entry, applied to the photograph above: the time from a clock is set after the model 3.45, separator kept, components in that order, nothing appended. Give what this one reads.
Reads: 10.29
